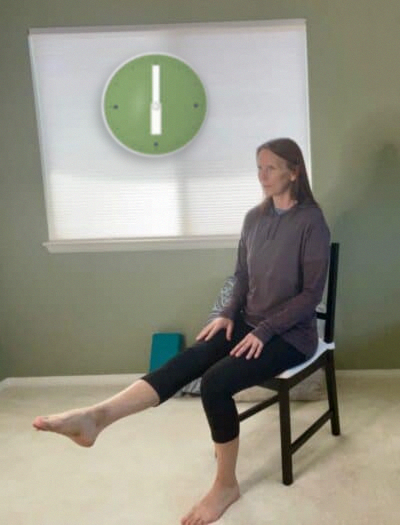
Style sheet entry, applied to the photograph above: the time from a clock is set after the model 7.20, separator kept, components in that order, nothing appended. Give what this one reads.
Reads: 6.00
